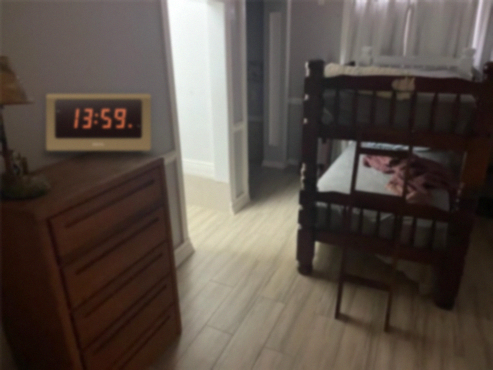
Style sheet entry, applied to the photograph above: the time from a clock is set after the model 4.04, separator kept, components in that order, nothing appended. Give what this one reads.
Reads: 13.59
